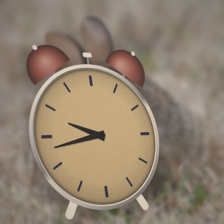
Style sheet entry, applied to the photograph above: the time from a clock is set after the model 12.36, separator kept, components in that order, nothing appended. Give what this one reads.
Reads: 9.43
